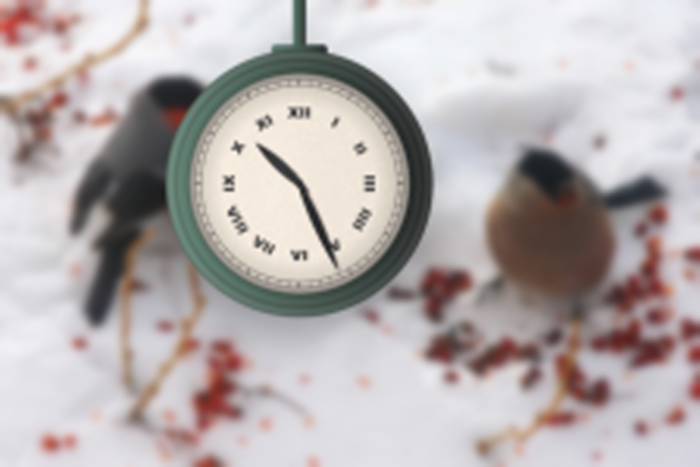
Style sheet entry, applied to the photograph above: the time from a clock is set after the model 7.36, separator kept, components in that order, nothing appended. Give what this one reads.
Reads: 10.26
